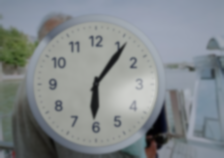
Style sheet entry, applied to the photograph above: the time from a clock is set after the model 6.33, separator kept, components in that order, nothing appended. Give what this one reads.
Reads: 6.06
